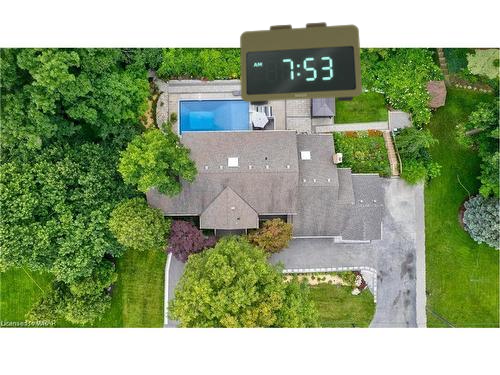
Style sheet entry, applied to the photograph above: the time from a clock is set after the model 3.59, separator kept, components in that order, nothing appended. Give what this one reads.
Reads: 7.53
